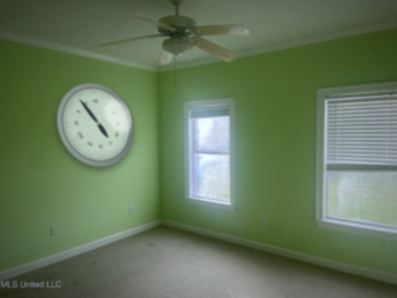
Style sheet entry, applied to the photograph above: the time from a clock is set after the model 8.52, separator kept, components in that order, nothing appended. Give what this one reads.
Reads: 4.54
